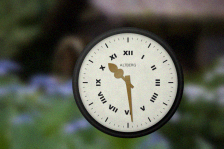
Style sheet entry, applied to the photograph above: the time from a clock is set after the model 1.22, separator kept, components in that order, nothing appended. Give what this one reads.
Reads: 10.29
